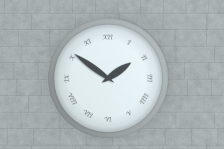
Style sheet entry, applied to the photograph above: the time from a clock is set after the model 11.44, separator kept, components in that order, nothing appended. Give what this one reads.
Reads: 1.51
